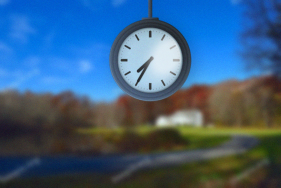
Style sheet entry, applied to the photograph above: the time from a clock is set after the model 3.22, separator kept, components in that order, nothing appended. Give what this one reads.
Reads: 7.35
